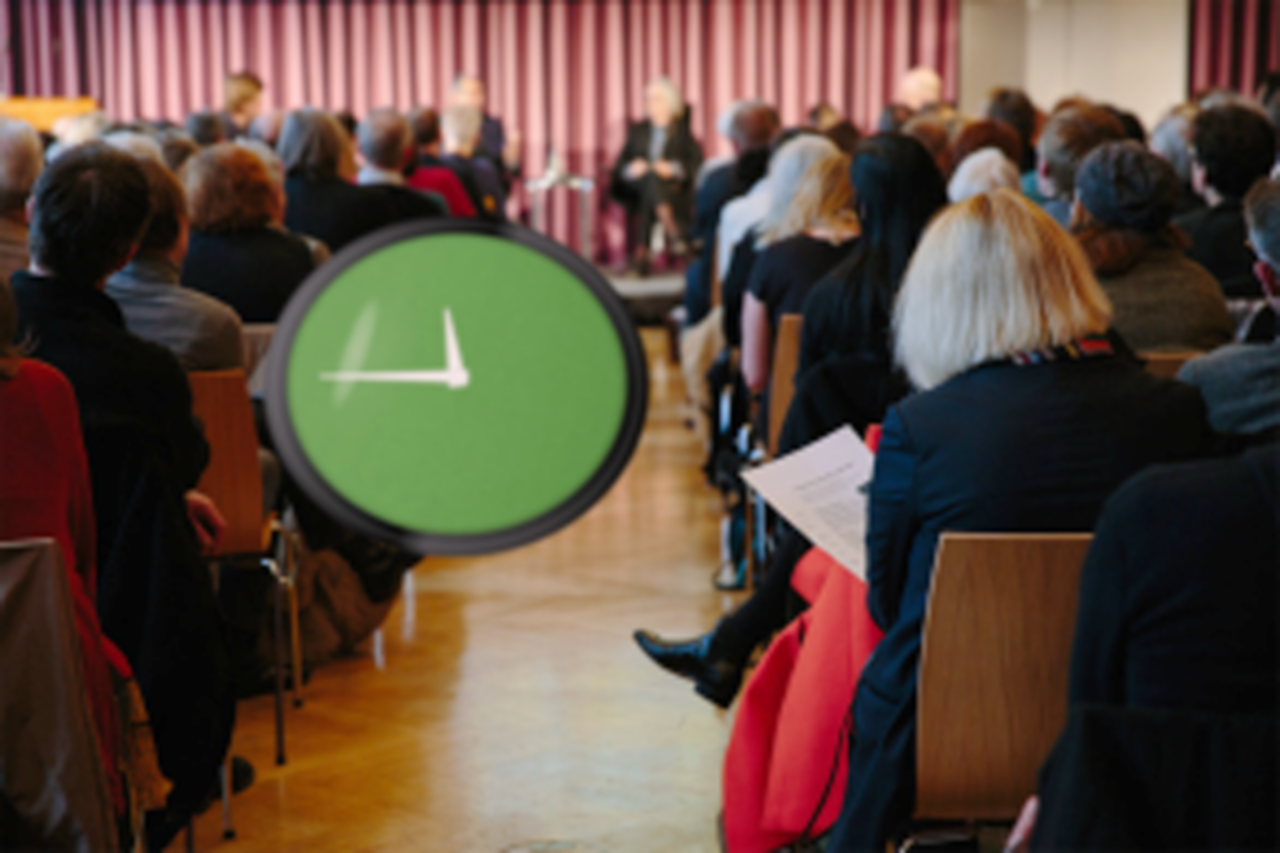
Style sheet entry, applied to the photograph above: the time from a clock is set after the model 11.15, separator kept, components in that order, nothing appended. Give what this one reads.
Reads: 11.45
